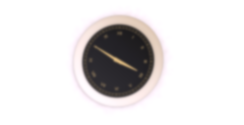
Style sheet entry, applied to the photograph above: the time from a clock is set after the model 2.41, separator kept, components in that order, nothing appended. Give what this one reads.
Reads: 3.50
